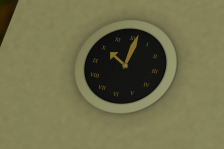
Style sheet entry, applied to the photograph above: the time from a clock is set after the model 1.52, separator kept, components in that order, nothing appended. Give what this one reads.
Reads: 10.01
